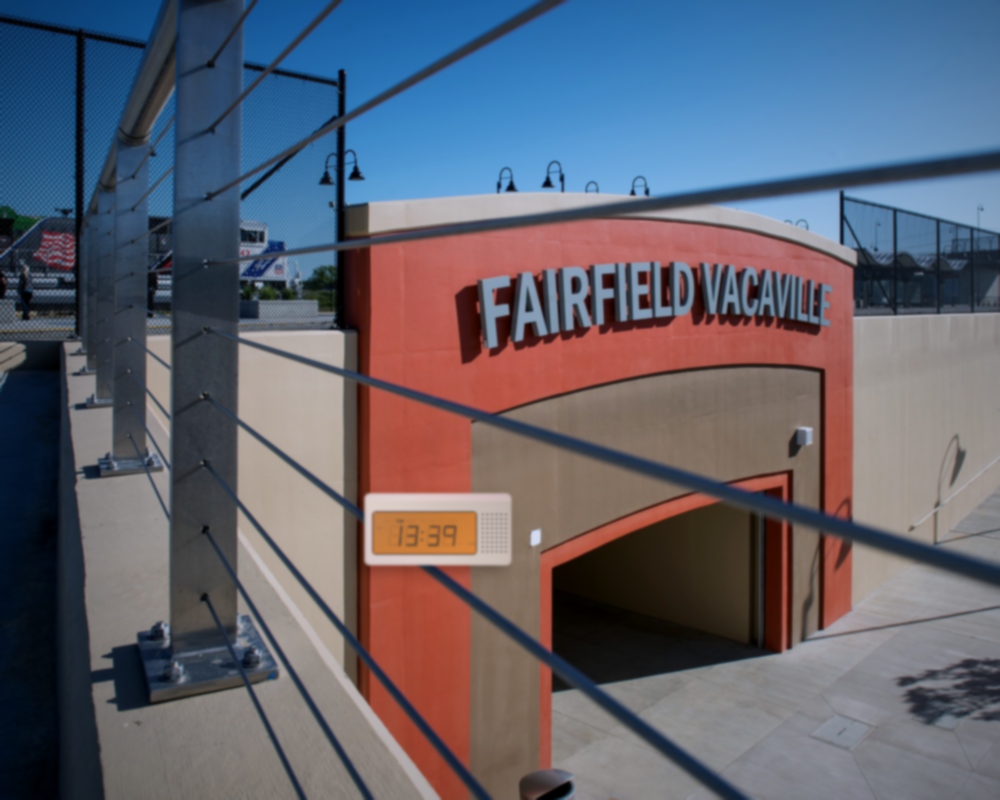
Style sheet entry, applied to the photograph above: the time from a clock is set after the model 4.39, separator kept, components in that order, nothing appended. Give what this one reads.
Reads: 13.39
